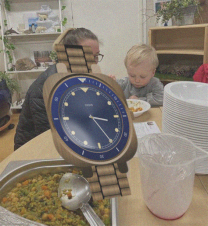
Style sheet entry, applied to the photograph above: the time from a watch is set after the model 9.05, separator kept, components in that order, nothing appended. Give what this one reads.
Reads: 3.25
